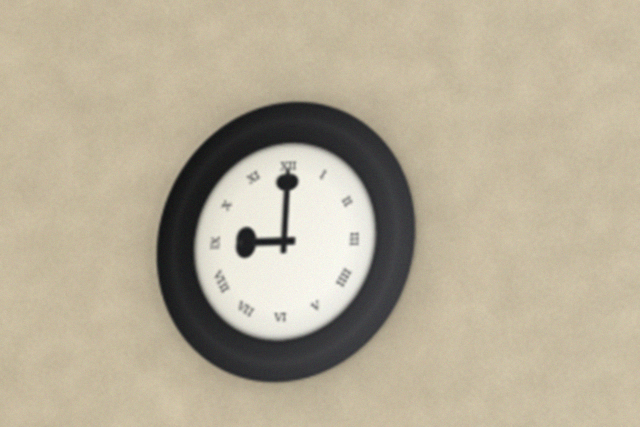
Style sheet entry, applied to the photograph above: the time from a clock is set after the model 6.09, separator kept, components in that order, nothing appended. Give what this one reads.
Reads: 9.00
